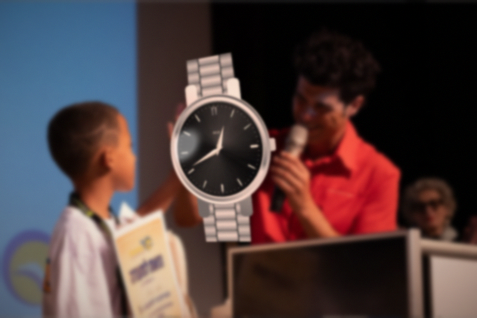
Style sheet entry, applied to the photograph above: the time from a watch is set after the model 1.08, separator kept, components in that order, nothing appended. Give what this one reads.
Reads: 12.41
